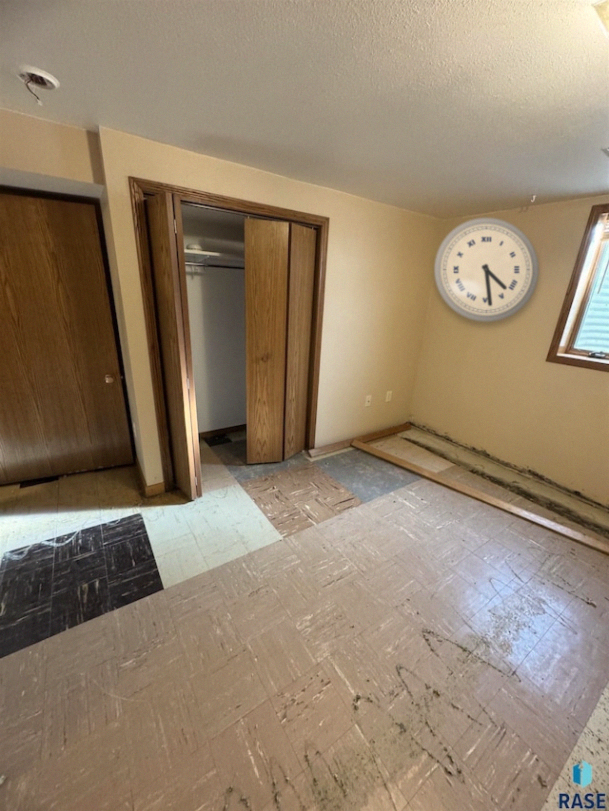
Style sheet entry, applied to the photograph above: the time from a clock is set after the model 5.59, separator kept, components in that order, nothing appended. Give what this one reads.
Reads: 4.29
